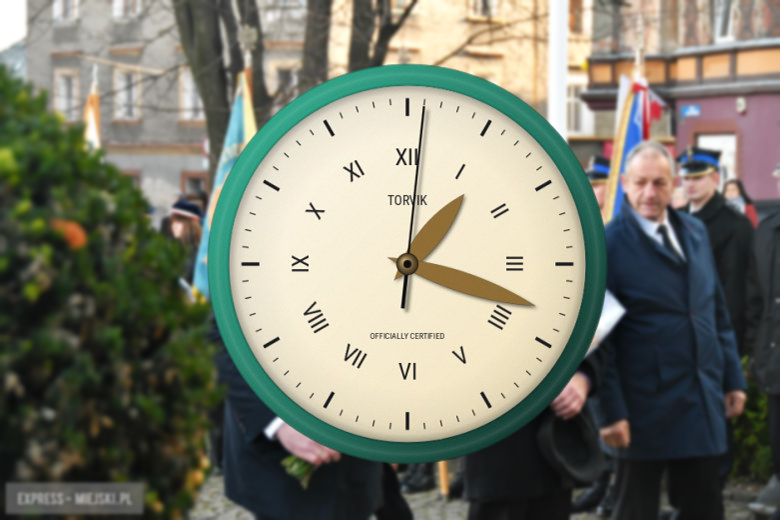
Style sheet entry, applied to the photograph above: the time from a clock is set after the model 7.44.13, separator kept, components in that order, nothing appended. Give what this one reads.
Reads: 1.18.01
